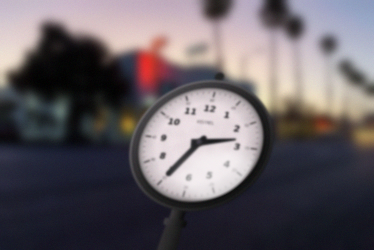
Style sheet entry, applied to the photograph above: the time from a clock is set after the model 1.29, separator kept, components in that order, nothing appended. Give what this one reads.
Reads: 2.35
